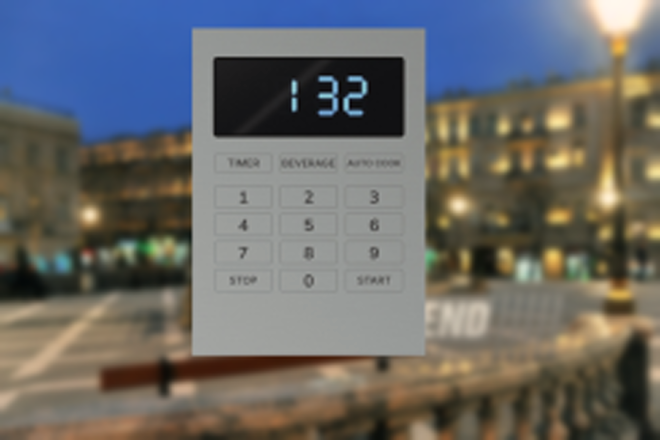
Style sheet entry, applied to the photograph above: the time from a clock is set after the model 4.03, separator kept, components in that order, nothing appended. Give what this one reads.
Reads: 1.32
